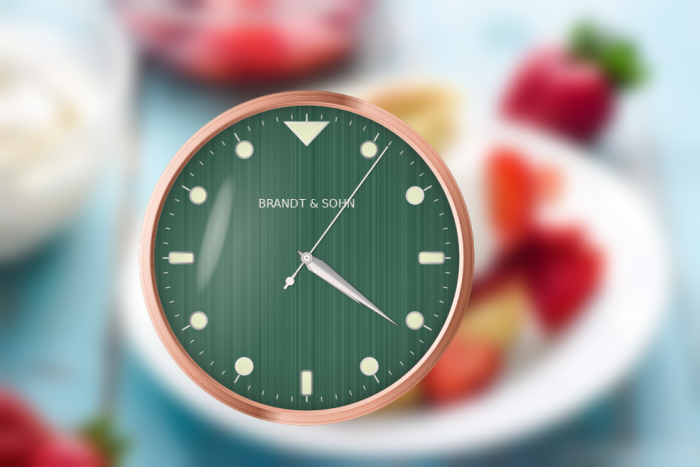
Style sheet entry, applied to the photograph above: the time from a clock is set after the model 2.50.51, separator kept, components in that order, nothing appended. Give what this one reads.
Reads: 4.21.06
